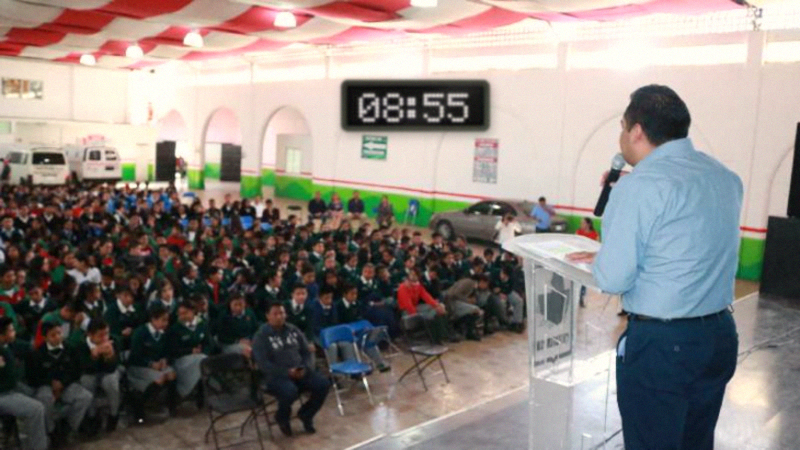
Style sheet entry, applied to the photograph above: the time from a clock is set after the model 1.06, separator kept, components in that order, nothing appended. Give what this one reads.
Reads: 8.55
